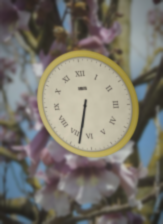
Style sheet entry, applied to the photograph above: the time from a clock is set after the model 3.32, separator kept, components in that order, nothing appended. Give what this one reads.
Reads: 6.33
